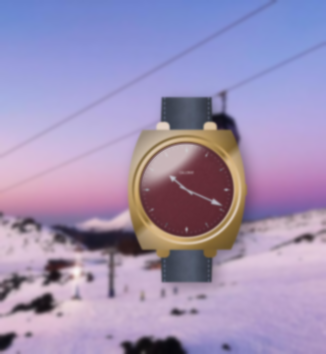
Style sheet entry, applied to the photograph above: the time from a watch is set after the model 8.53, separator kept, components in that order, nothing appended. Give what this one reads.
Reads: 10.19
